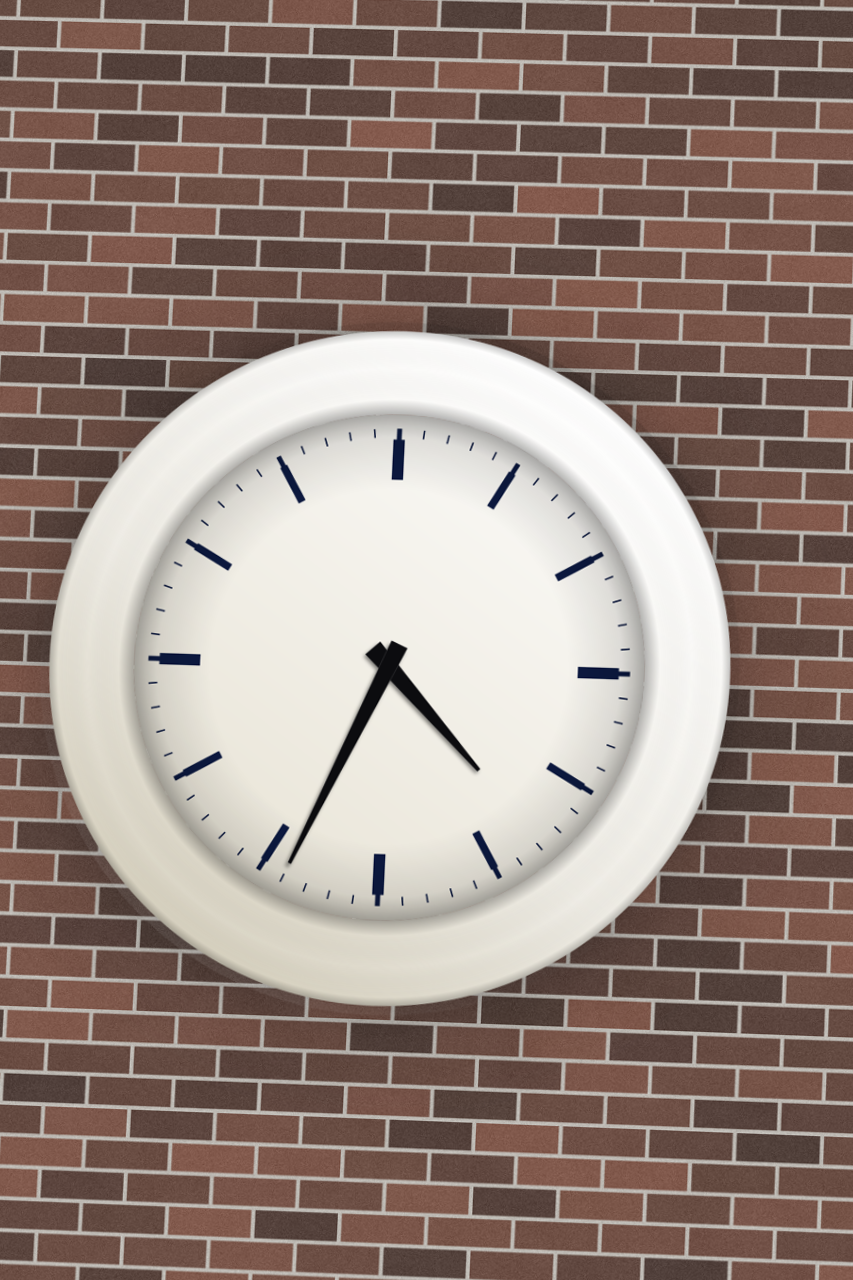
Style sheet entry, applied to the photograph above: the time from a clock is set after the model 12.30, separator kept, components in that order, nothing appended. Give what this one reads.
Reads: 4.34
